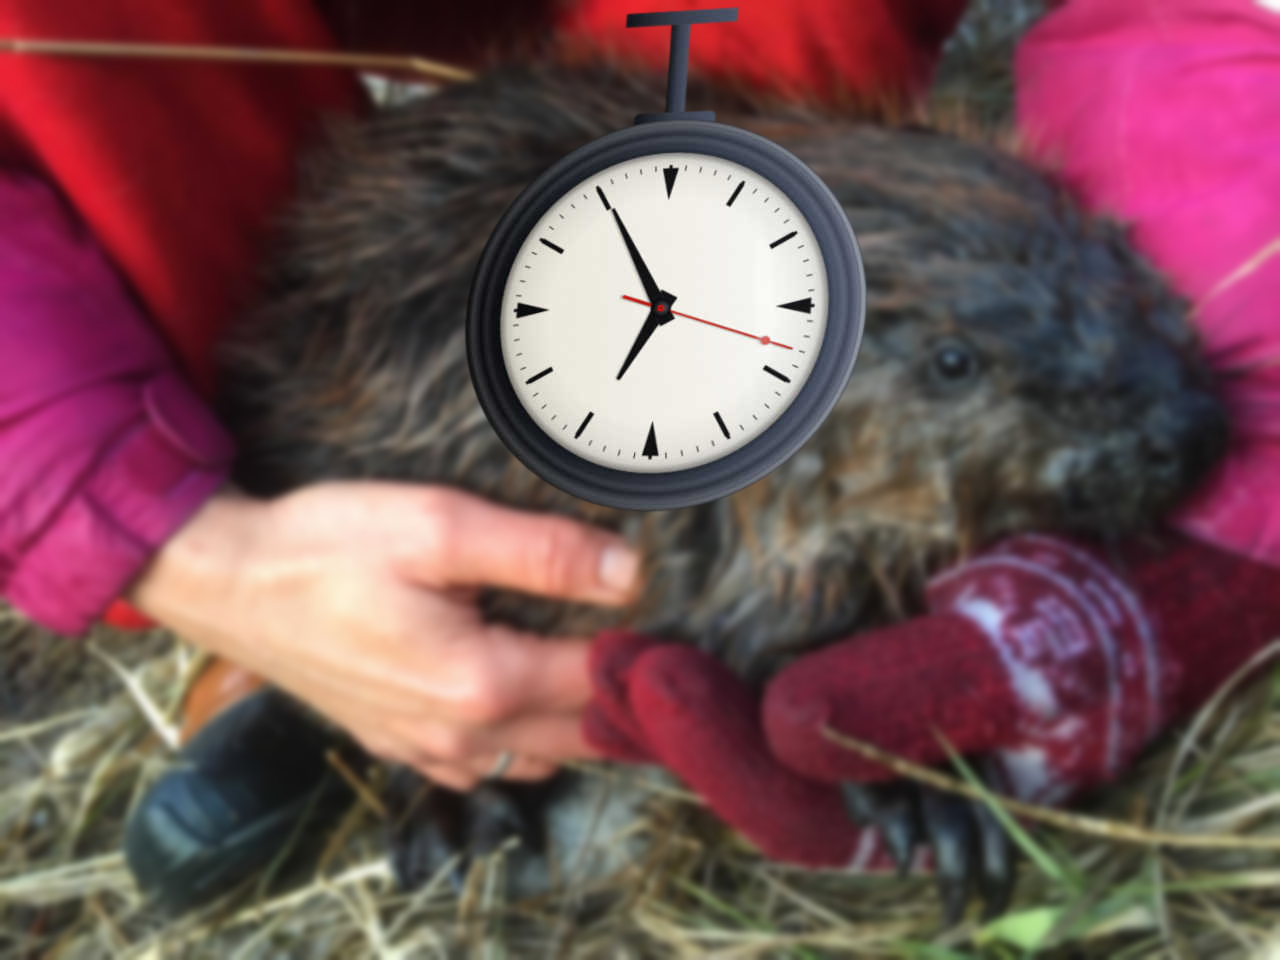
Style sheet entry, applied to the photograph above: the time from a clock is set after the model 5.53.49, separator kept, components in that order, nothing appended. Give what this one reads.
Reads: 6.55.18
